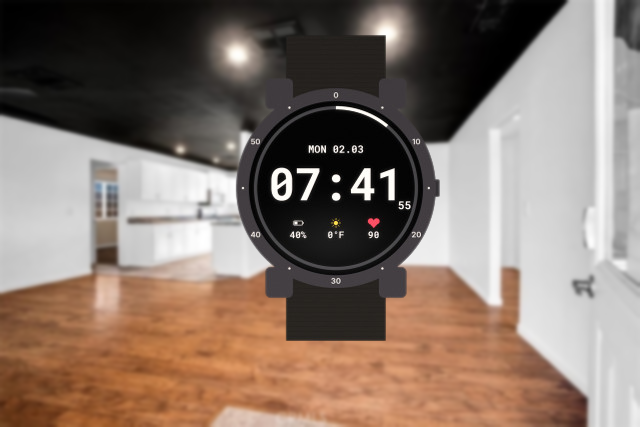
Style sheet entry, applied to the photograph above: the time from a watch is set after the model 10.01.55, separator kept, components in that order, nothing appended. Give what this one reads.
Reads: 7.41.55
